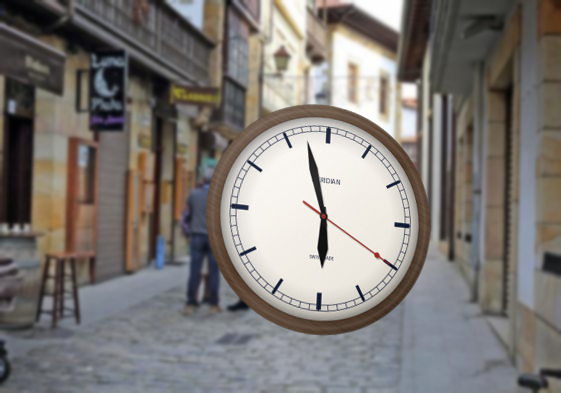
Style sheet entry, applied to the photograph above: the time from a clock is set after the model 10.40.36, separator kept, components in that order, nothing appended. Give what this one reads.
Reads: 5.57.20
